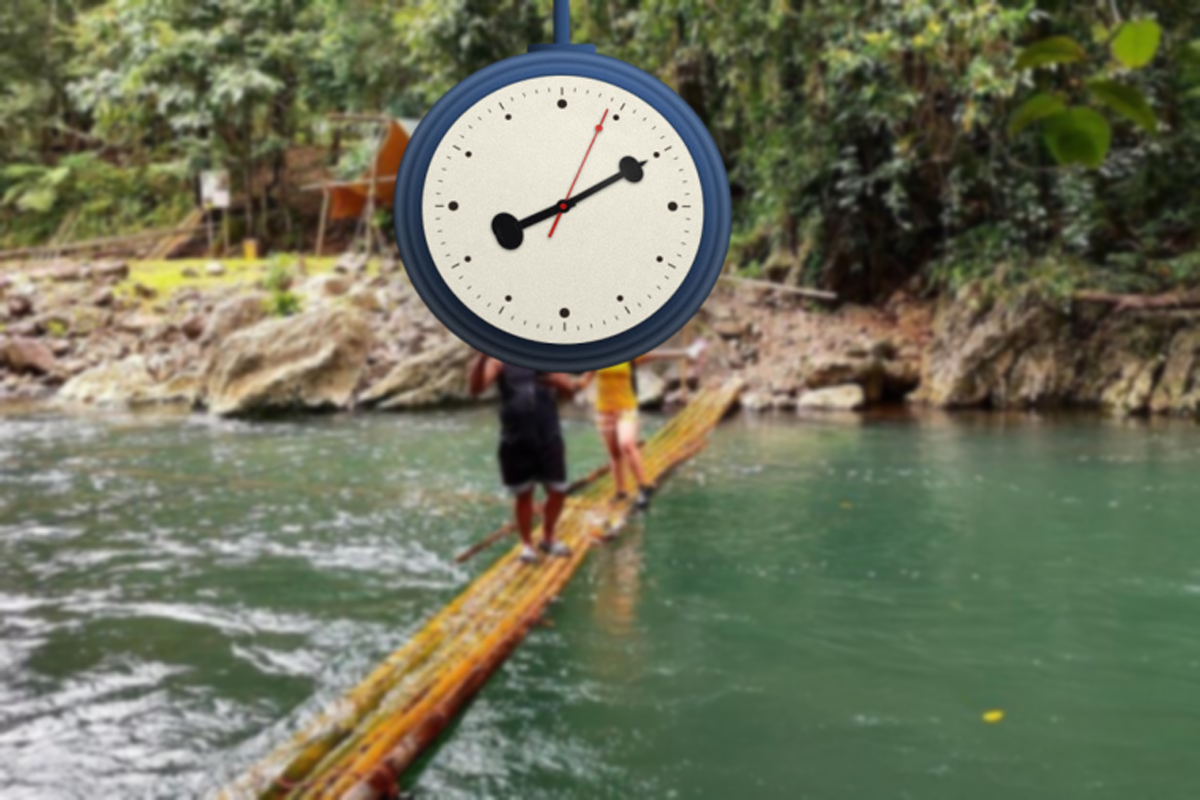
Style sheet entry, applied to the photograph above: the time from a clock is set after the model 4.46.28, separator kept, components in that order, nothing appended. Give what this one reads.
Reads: 8.10.04
